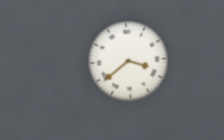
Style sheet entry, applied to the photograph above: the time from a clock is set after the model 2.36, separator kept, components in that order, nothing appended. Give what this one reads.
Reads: 3.39
